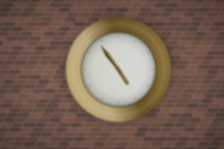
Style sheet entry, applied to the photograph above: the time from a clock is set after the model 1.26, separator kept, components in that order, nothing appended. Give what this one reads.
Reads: 4.54
